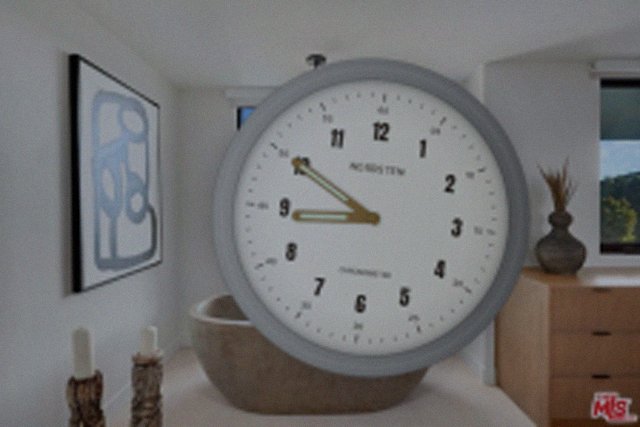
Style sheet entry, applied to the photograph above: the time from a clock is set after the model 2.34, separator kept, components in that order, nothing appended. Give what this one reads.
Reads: 8.50
